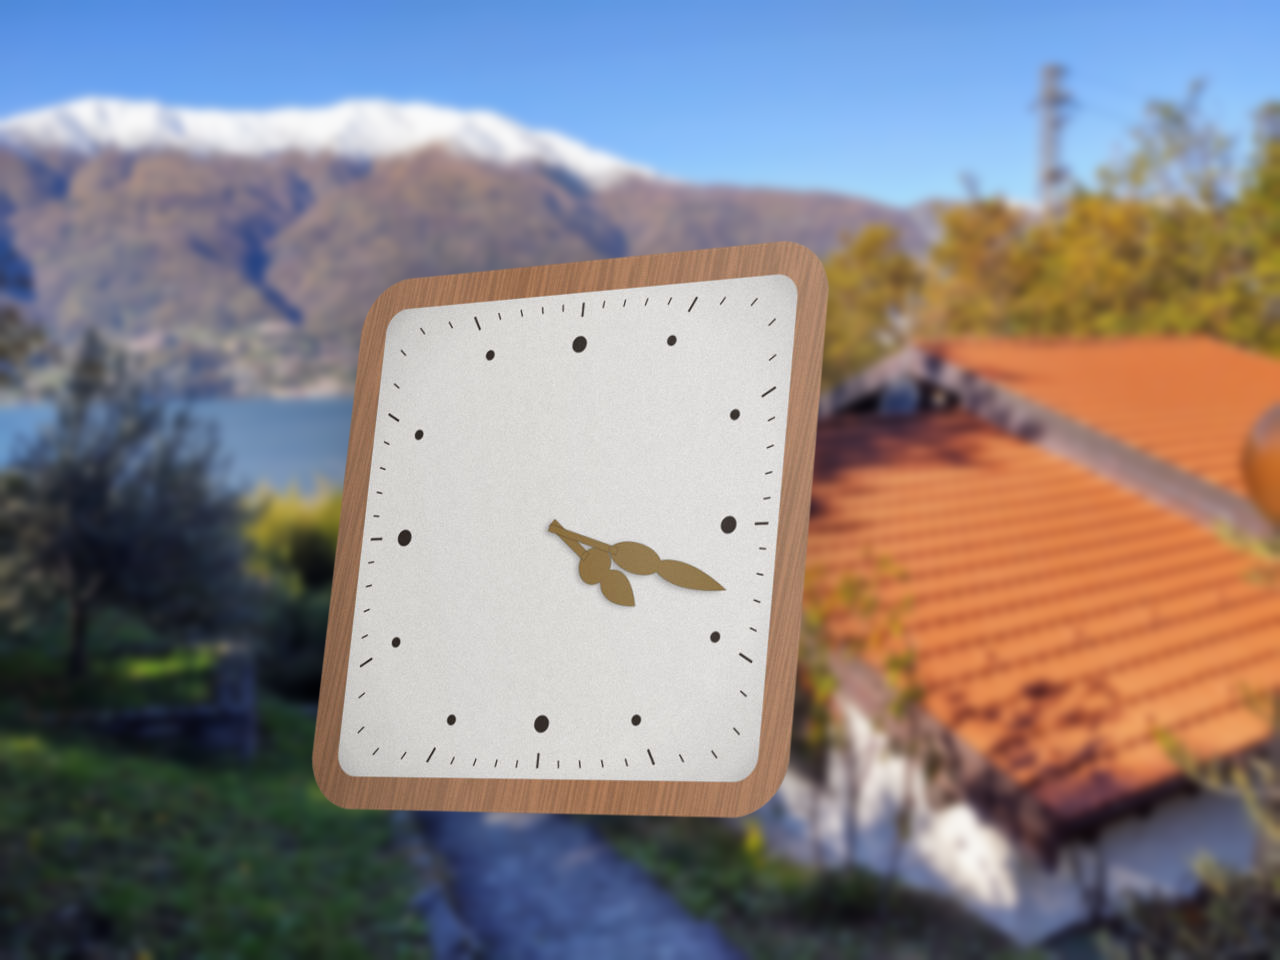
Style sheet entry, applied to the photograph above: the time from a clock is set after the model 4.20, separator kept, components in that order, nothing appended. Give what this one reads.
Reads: 4.18
